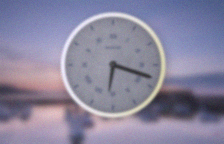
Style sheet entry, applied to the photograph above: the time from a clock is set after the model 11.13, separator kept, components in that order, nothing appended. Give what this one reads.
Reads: 6.18
